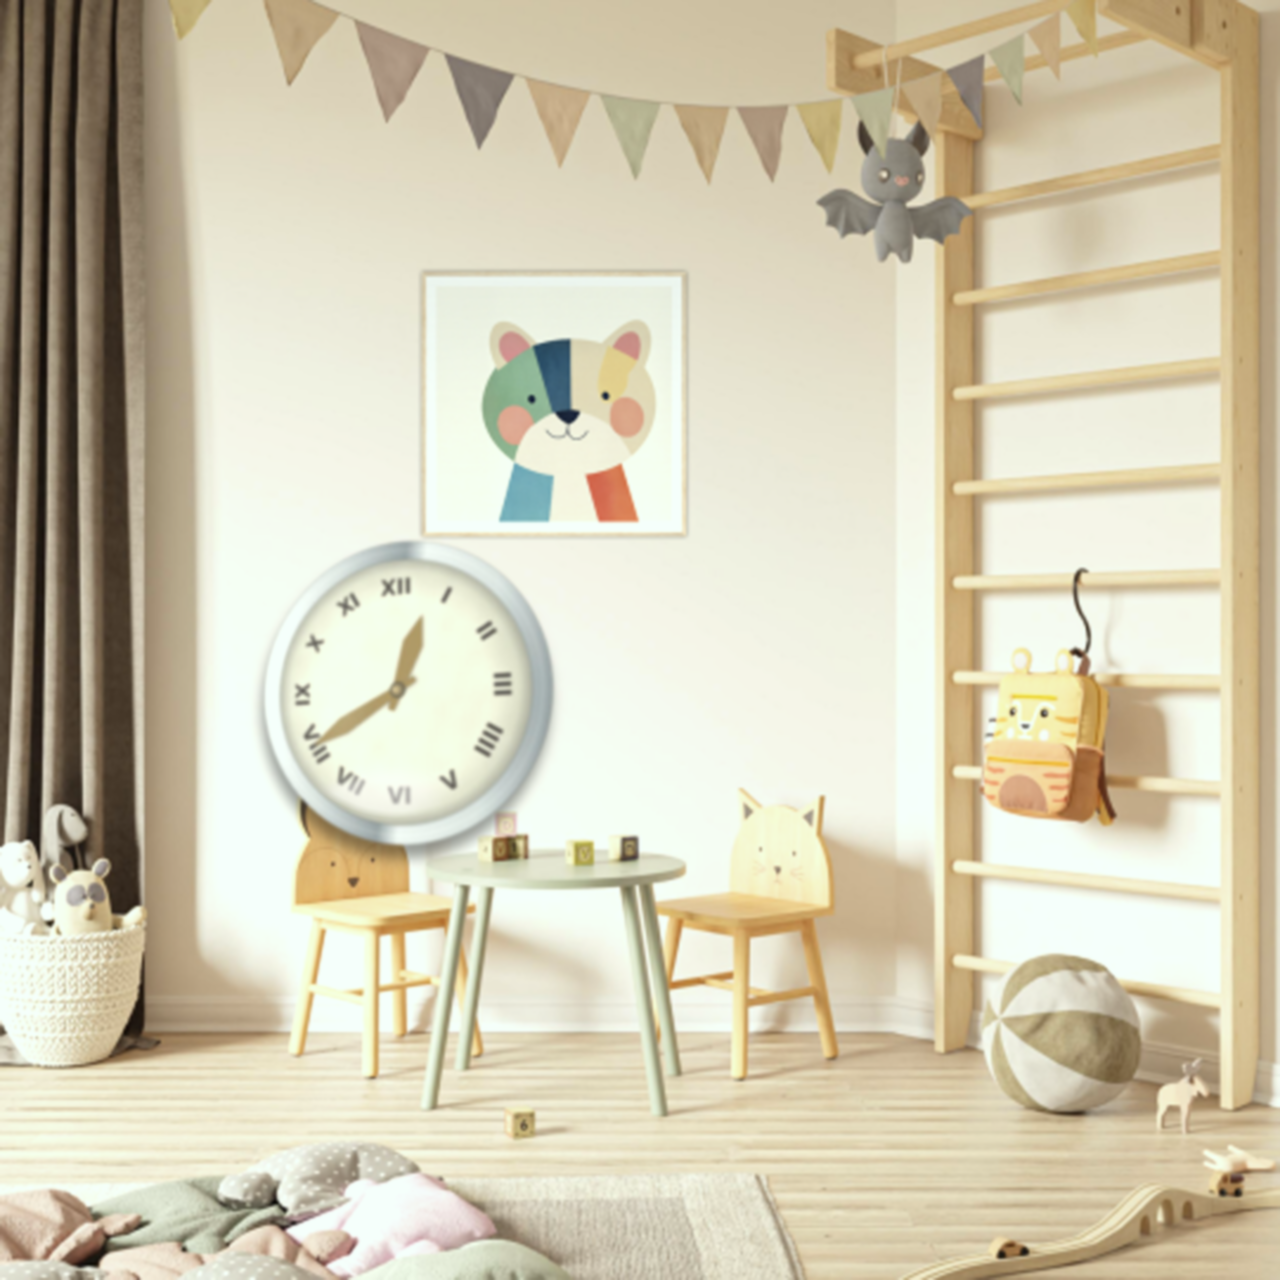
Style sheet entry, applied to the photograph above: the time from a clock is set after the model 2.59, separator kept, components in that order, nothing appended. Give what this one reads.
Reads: 12.40
